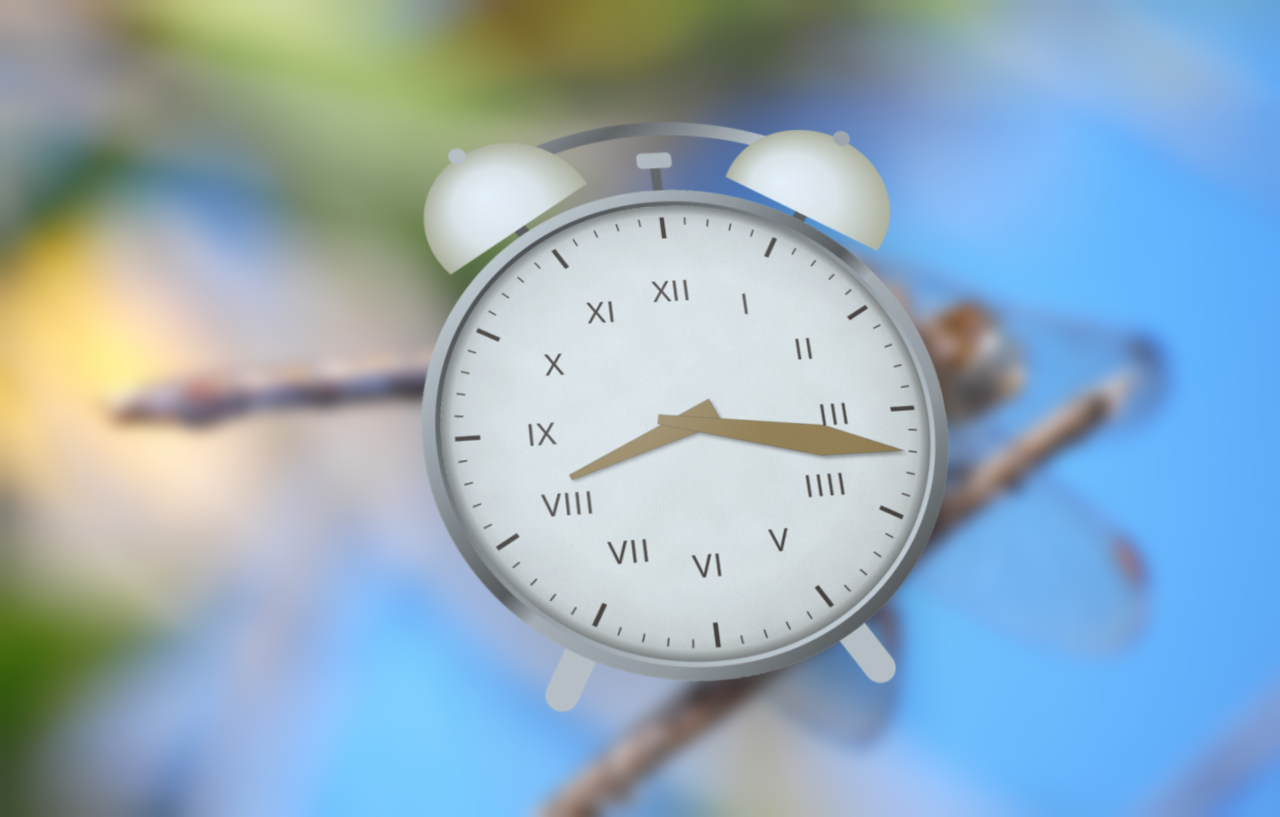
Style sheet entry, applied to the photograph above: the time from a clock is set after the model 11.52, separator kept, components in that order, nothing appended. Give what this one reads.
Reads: 8.17
